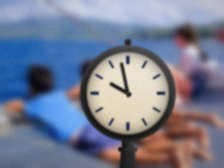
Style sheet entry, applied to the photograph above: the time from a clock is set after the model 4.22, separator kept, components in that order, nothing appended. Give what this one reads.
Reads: 9.58
